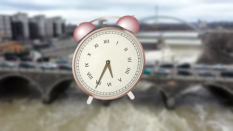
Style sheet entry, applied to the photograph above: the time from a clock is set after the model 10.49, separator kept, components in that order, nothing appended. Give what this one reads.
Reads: 5.35
